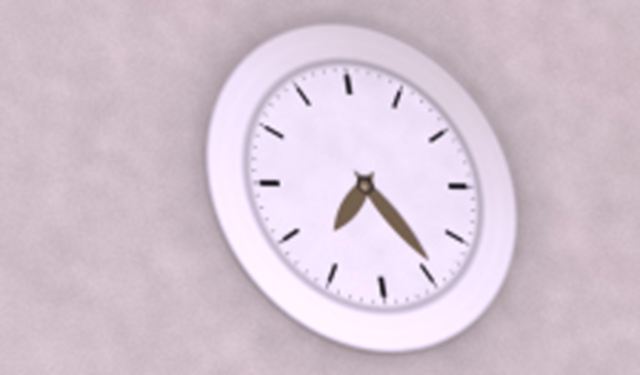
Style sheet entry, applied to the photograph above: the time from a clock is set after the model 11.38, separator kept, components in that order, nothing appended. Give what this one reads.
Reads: 7.24
